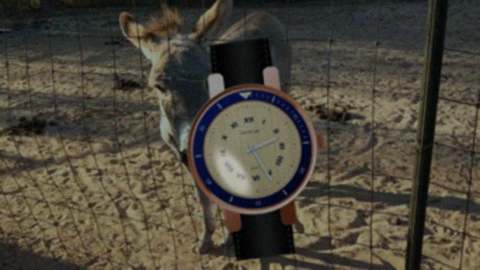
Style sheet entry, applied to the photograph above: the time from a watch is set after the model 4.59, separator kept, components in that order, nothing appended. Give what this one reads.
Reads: 2.26
